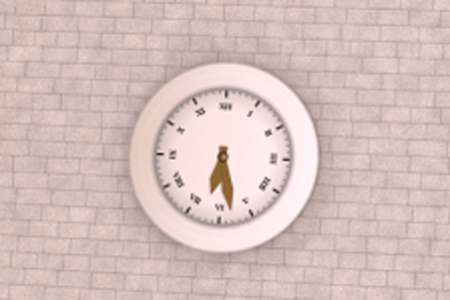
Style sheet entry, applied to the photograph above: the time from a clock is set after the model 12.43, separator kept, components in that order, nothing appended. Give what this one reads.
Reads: 6.28
